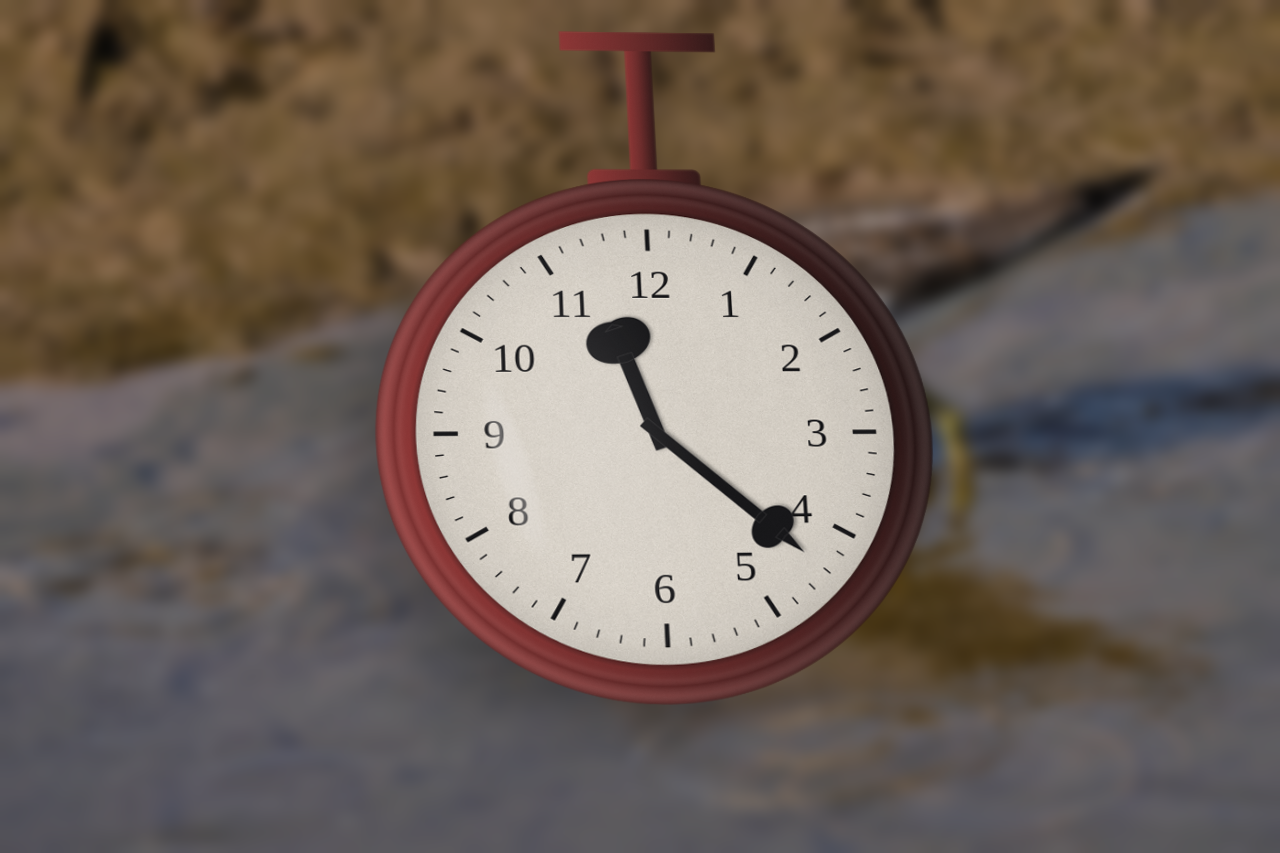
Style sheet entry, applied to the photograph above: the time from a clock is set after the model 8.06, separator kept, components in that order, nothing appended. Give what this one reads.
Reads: 11.22
